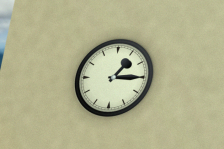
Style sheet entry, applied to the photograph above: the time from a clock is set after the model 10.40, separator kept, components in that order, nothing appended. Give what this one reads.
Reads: 1.15
